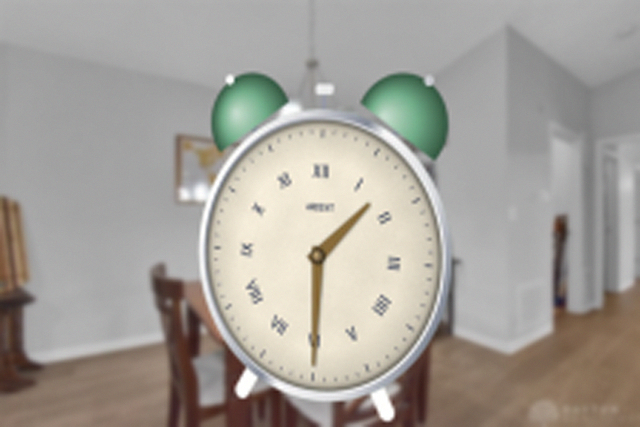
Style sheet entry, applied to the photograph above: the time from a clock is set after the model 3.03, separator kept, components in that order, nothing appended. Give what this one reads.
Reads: 1.30
